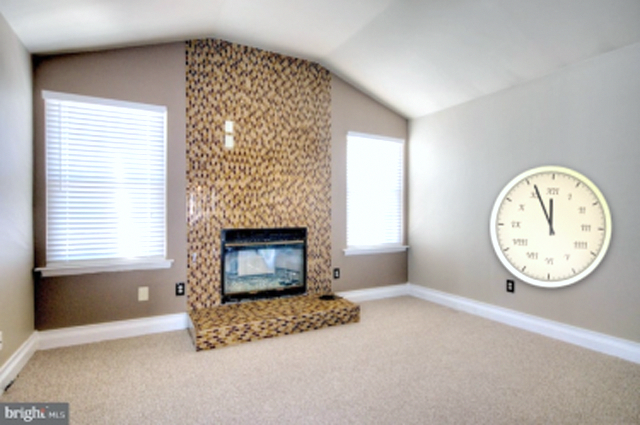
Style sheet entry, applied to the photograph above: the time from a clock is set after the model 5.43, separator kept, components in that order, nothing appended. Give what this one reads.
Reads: 11.56
